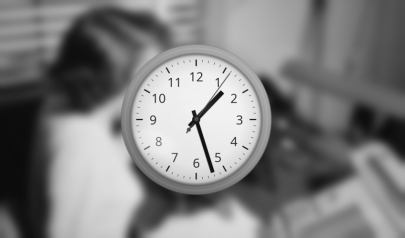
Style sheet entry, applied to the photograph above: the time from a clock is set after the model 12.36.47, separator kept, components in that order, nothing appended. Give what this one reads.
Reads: 1.27.06
